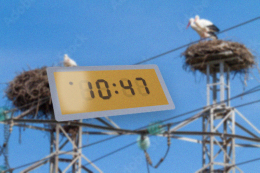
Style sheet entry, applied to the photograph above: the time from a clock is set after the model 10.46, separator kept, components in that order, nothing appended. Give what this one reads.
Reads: 10.47
